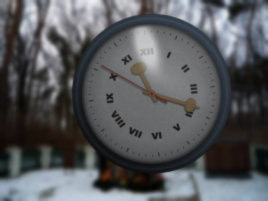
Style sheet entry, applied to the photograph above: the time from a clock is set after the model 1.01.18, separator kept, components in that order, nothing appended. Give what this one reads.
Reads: 11.18.51
